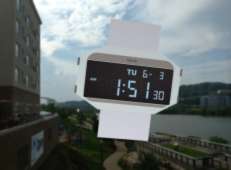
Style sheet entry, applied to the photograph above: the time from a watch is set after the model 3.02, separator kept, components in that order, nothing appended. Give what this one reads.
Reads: 1.51
